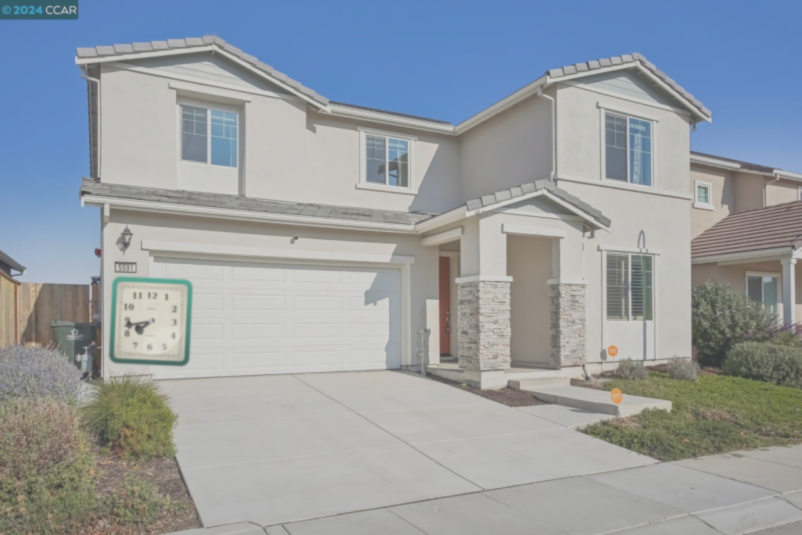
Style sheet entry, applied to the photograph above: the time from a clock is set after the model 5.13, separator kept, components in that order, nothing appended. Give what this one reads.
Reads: 7.43
